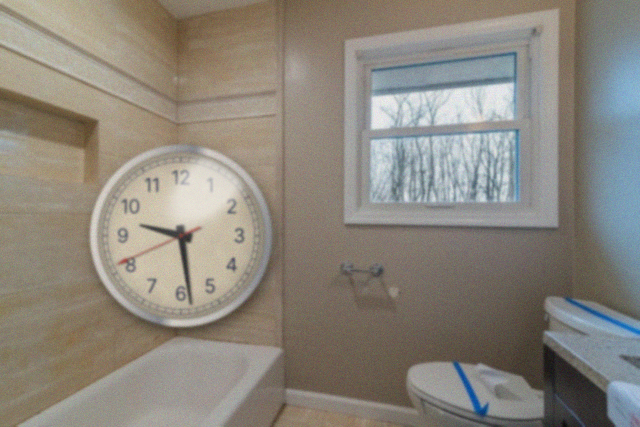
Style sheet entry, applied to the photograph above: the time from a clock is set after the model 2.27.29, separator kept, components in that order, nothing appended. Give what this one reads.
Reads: 9.28.41
